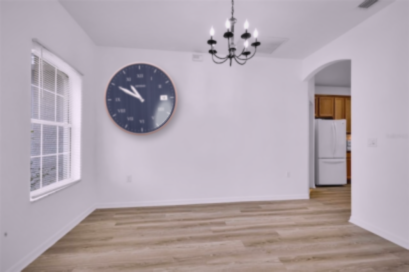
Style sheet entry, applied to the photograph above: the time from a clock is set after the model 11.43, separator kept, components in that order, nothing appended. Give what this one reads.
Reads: 10.50
